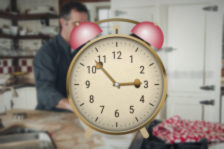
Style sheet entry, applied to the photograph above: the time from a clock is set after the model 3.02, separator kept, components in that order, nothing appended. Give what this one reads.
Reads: 2.53
